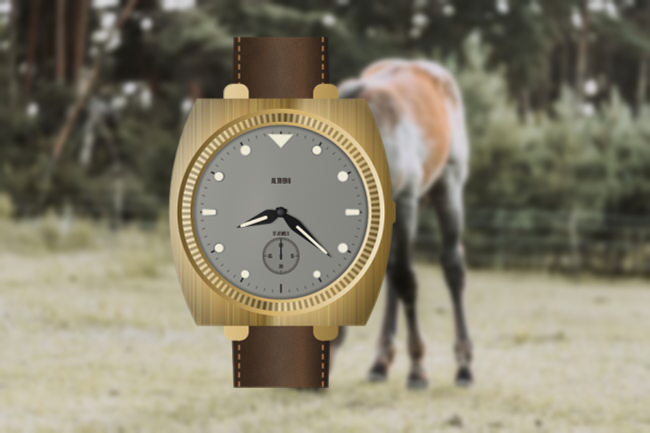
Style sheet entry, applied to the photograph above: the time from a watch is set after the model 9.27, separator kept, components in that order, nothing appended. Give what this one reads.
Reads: 8.22
